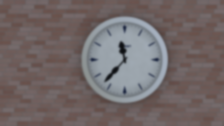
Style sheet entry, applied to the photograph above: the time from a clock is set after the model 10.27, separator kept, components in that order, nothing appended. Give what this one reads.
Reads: 11.37
